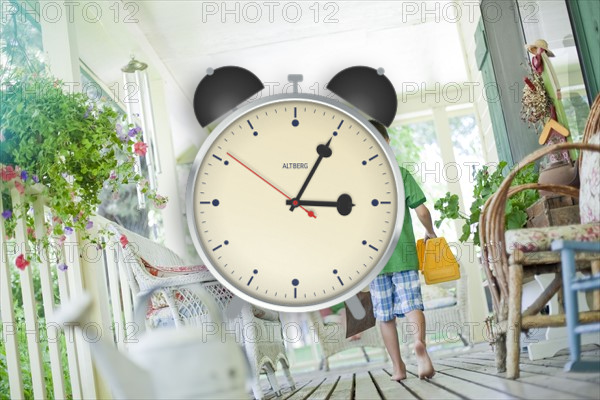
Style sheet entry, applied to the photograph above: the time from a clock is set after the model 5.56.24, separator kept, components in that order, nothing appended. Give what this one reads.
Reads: 3.04.51
